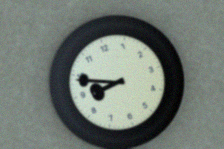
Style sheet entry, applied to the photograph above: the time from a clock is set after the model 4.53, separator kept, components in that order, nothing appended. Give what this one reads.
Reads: 8.49
